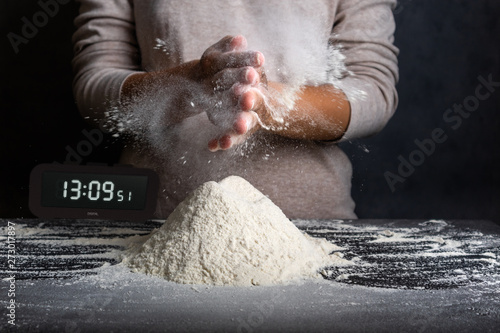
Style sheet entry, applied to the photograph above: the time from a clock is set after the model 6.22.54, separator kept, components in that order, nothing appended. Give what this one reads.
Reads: 13.09.51
